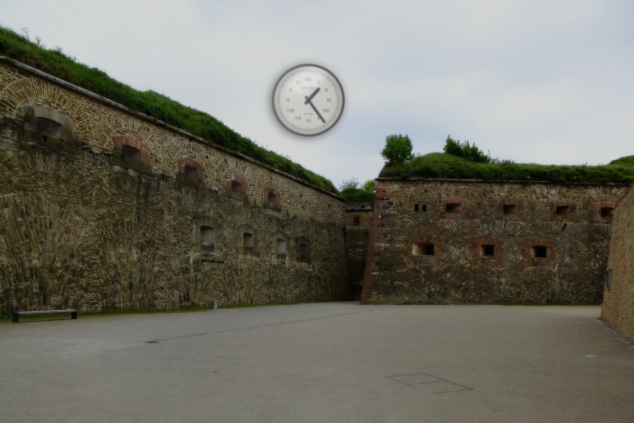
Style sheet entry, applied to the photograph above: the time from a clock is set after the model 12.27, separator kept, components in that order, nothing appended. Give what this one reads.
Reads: 1.24
